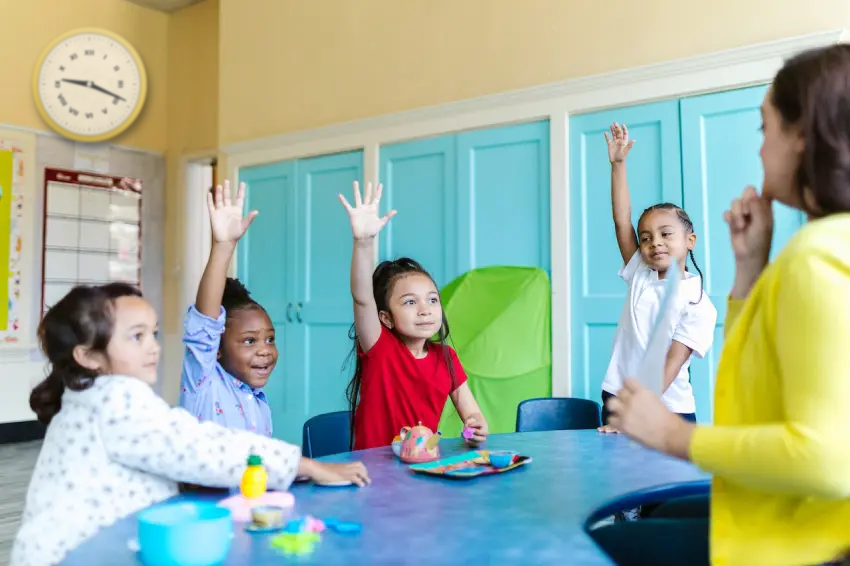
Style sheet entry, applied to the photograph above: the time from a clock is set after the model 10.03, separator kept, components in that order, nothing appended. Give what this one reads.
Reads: 9.19
